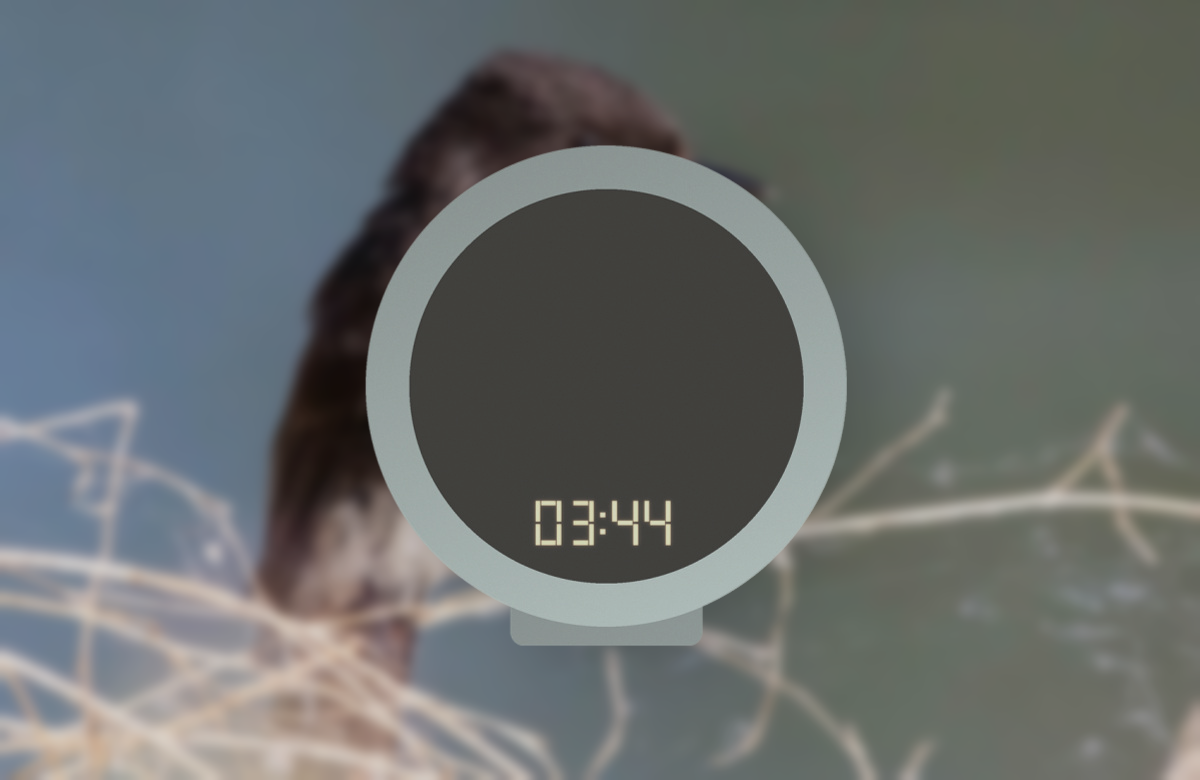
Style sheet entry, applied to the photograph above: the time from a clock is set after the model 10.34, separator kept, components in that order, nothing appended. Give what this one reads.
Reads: 3.44
